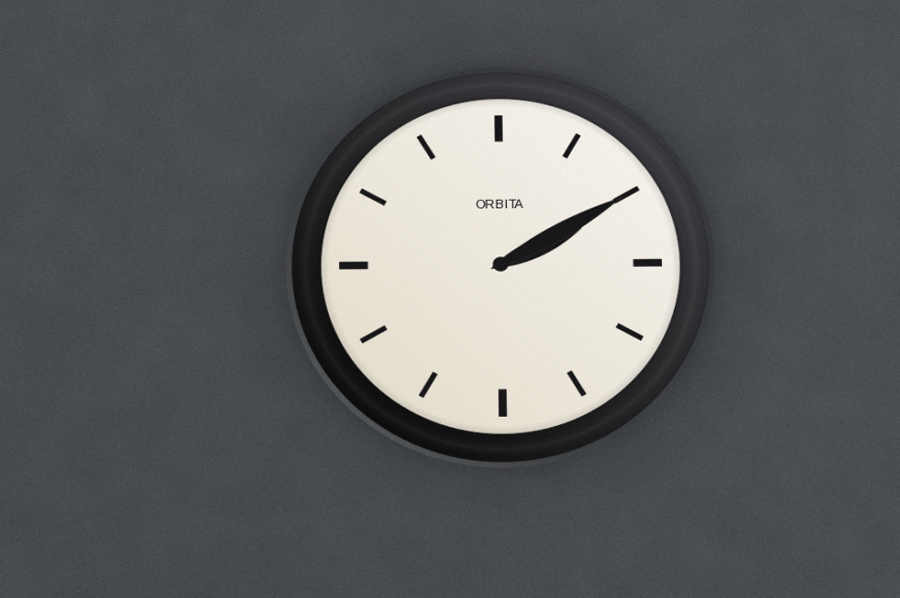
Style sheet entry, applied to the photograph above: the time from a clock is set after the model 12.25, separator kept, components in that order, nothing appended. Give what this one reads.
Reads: 2.10
